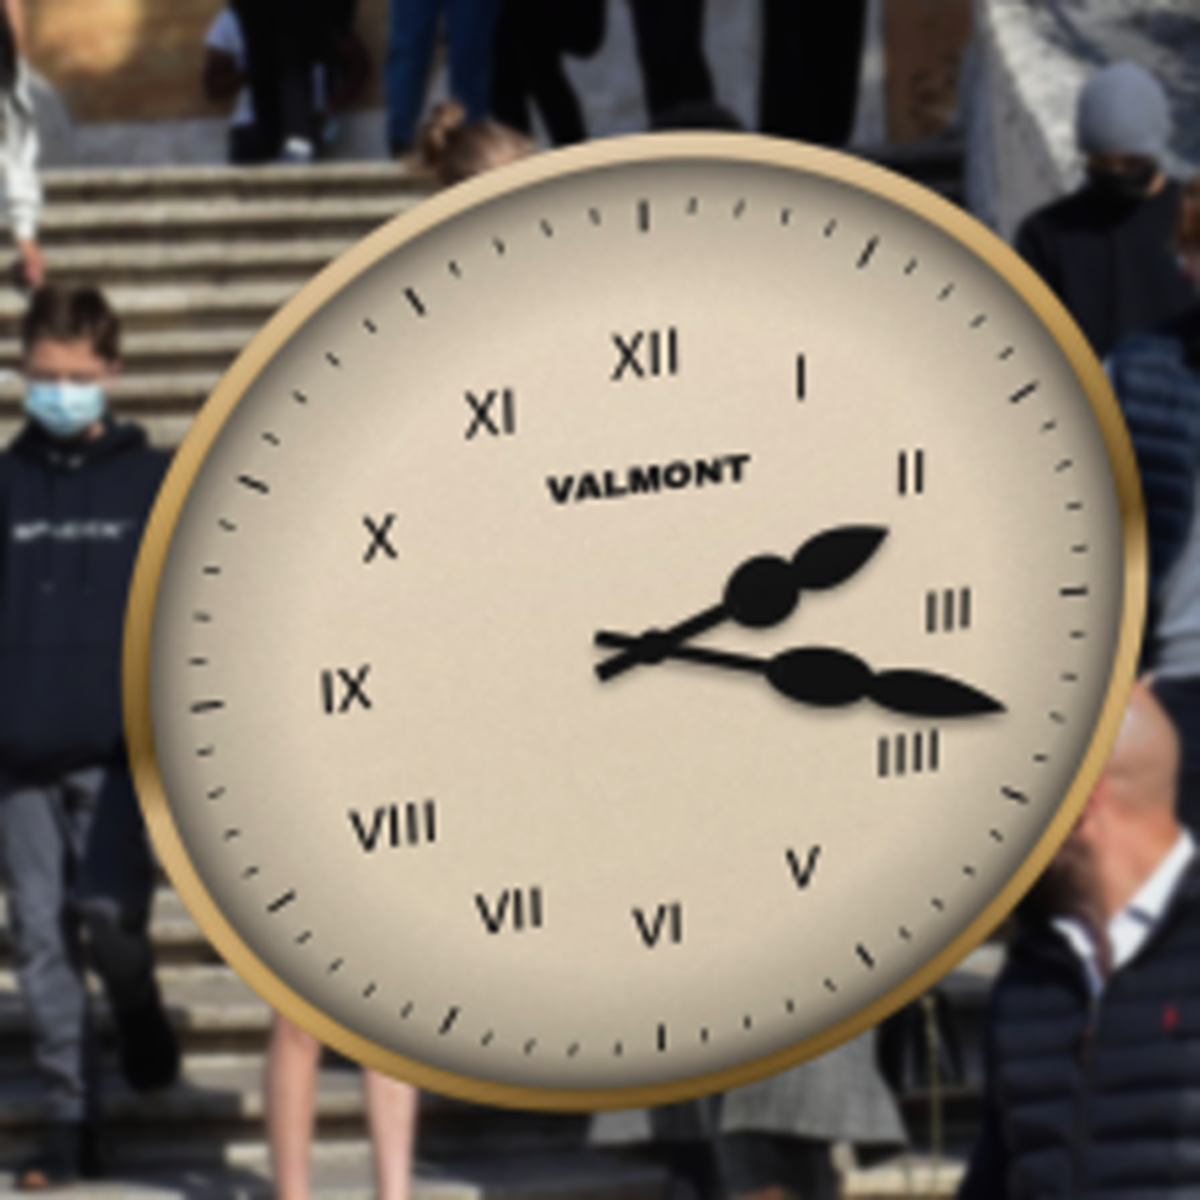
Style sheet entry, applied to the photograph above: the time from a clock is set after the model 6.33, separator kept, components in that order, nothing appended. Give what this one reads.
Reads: 2.18
